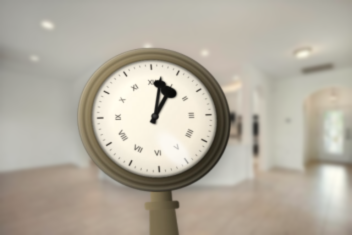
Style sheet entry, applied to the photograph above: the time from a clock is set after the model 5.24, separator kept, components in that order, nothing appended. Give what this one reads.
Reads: 1.02
